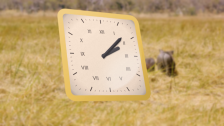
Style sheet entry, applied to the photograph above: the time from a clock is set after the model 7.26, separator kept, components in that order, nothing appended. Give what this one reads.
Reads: 2.08
